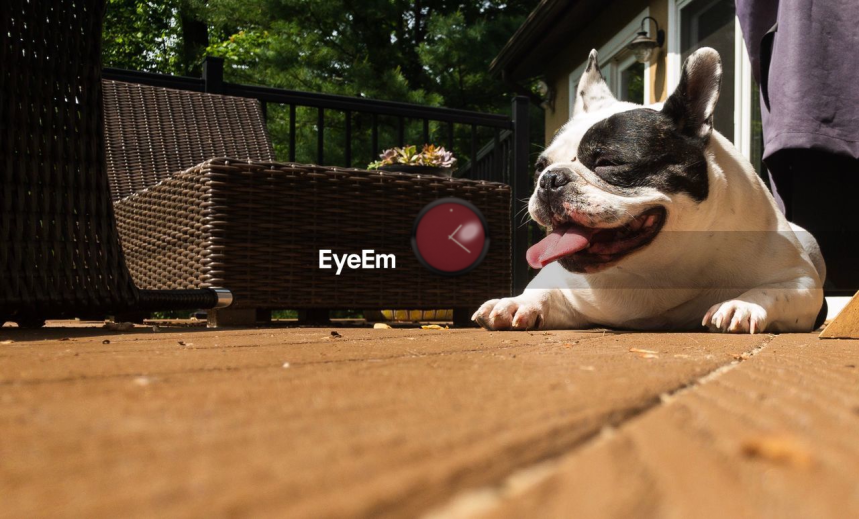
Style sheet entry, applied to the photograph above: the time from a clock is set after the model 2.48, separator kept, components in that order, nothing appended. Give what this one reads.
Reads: 1.21
